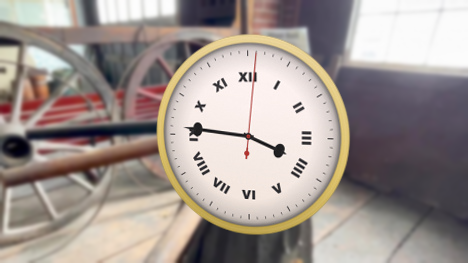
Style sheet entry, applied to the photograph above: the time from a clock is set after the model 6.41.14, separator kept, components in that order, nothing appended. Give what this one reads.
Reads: 3.46.01
